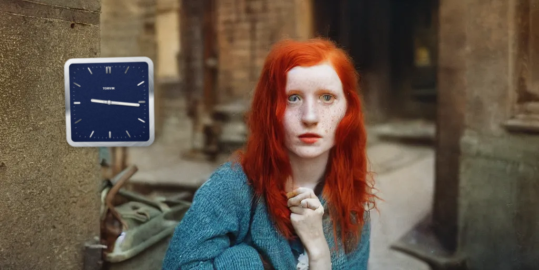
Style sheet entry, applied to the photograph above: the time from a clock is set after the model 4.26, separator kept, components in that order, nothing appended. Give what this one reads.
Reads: 9.16
